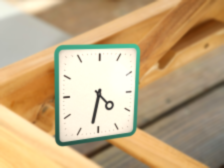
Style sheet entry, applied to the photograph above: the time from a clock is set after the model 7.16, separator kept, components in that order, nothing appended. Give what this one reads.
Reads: 4.32
